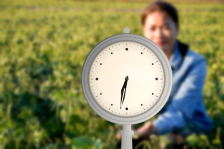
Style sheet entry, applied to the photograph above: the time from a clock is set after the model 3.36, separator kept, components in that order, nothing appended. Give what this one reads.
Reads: 6.32
